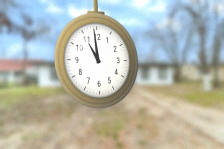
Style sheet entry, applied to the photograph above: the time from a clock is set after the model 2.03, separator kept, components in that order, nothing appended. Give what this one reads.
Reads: 10.59
